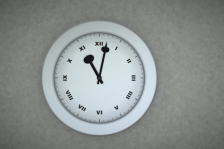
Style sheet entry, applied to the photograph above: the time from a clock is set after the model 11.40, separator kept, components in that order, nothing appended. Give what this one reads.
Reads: 11.02
